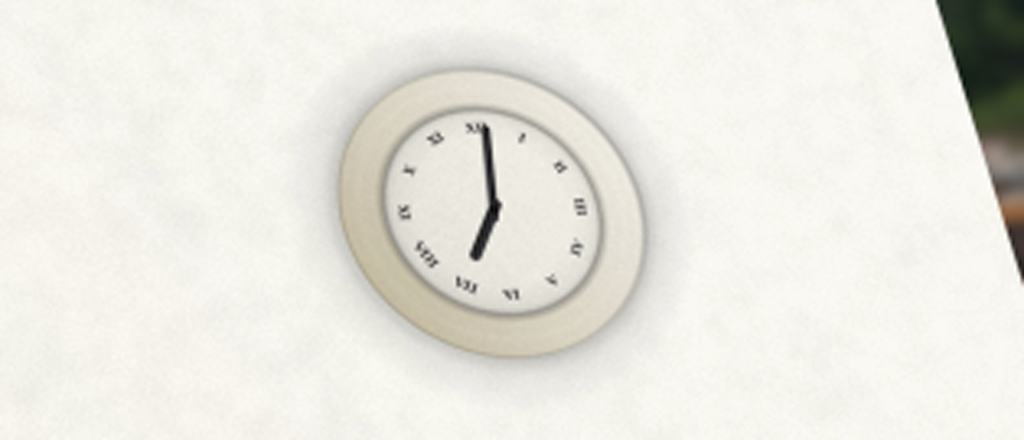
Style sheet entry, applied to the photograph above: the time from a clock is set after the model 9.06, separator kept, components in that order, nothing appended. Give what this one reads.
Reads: 7.01
